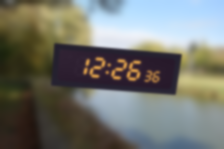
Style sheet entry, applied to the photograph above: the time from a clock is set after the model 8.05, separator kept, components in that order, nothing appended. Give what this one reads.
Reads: 12.26
